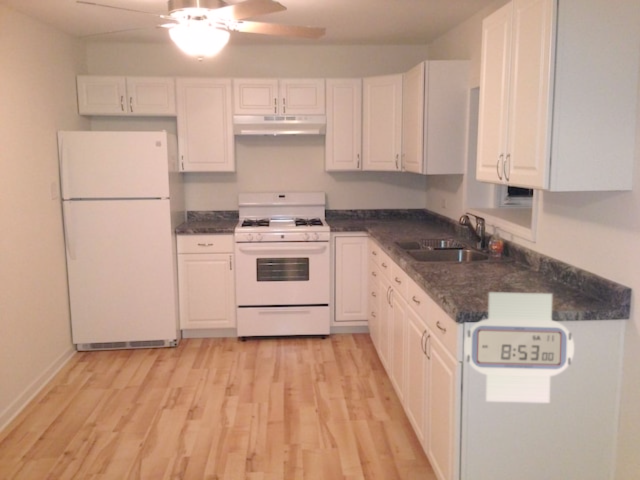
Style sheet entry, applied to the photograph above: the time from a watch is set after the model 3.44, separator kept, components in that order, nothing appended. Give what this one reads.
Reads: 8.53
